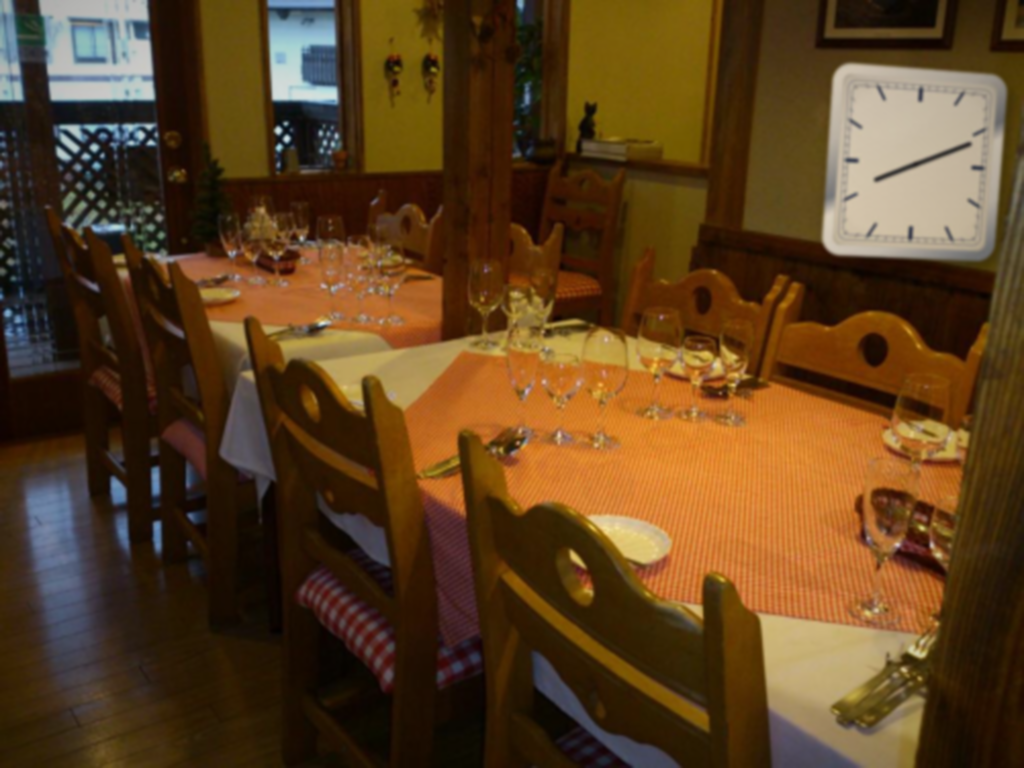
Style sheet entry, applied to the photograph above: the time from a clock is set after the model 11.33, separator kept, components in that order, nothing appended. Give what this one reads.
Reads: 8.11
